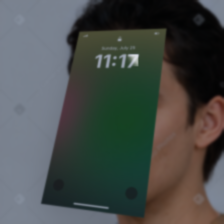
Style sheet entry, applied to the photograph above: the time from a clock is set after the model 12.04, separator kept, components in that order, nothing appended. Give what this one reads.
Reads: 11.17
